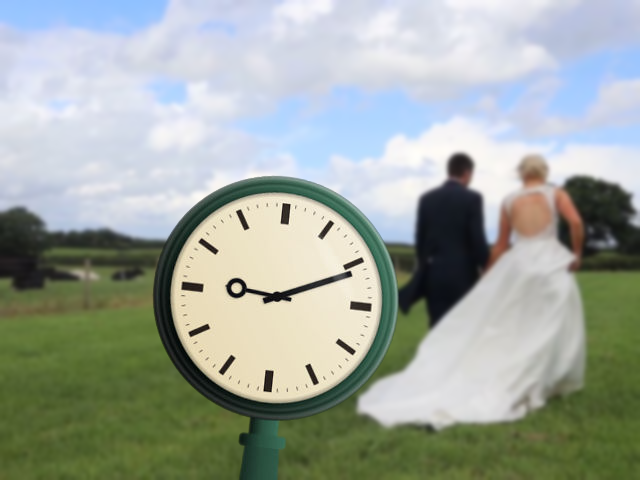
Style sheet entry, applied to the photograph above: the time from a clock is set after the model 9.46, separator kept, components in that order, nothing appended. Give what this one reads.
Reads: 9.11
